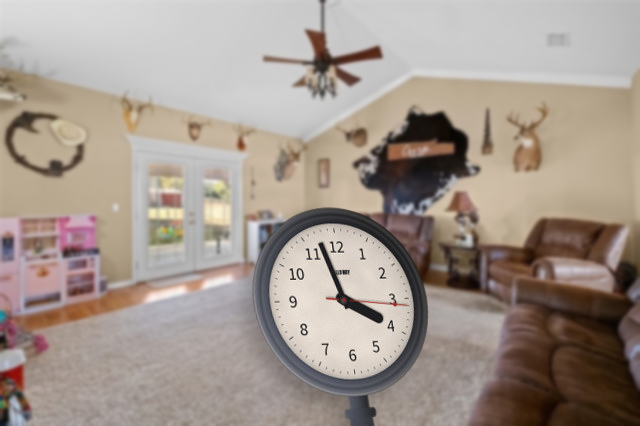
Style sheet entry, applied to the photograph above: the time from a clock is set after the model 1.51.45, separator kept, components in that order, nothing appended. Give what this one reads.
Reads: 3.57.16
